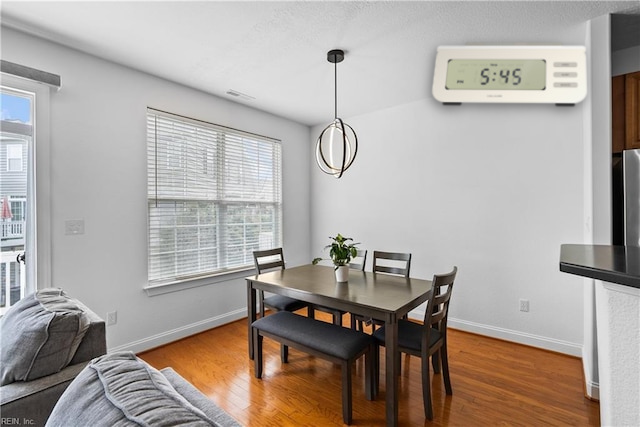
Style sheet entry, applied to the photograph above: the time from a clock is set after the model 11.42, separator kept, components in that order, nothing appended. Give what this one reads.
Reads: 5.45
